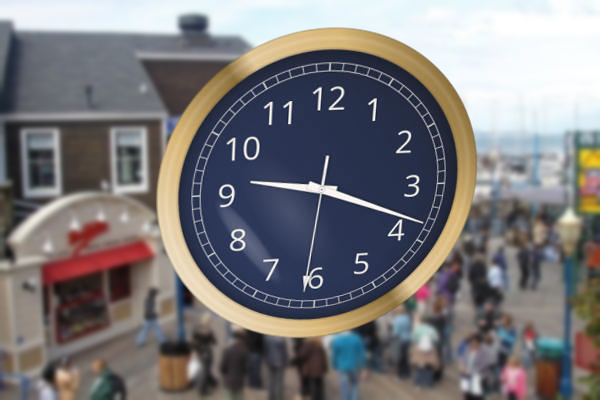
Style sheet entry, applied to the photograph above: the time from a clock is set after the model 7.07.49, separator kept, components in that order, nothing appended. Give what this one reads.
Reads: 9.18.31
